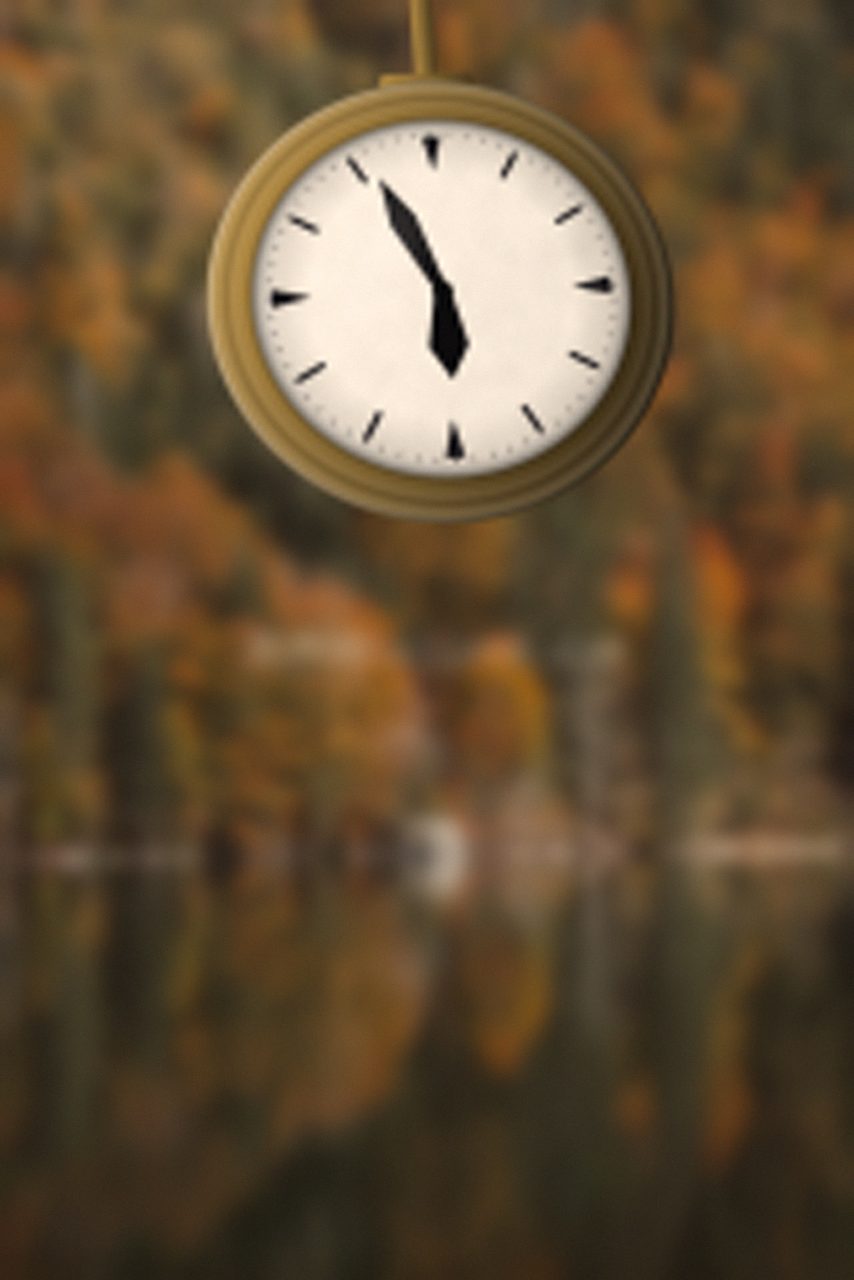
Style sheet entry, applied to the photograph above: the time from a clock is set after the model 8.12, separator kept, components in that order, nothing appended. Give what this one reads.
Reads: 5.56
